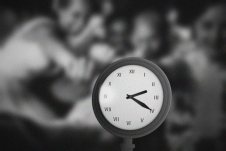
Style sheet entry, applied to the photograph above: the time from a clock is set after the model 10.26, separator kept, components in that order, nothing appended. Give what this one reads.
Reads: 2.20
